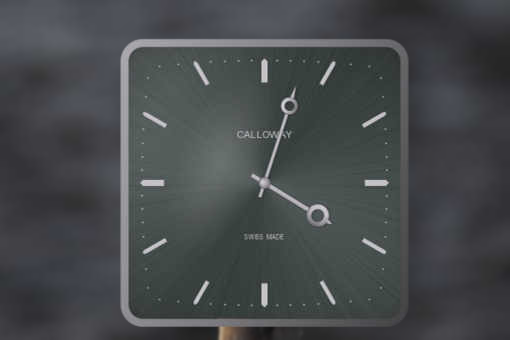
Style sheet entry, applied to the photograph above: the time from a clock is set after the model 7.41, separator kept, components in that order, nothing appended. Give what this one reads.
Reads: 4.03
